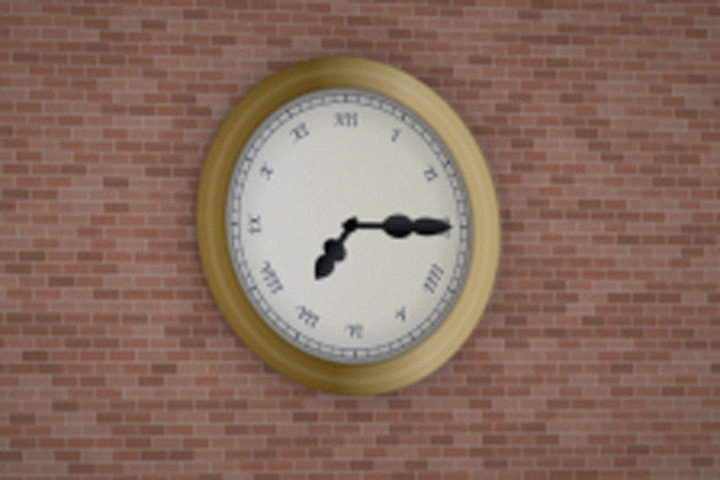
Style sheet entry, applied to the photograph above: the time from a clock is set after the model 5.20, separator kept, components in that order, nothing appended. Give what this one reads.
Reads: 7.15
